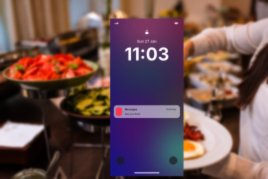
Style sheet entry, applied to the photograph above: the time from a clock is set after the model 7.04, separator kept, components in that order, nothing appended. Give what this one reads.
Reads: 11.03
